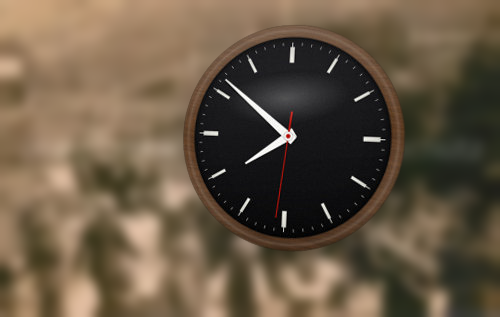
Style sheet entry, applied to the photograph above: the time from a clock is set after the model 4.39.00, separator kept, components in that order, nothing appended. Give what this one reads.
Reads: 7.51.31
